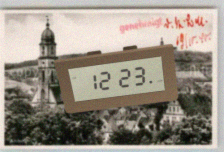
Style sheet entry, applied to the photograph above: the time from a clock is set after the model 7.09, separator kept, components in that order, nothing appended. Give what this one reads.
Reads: 12.23
